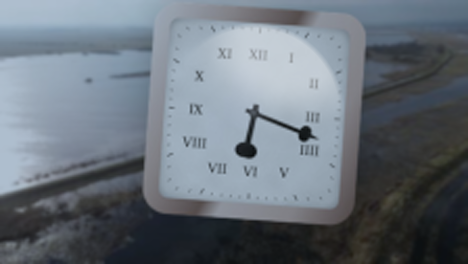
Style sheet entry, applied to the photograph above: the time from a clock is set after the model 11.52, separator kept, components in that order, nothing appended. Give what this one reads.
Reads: 6.18
